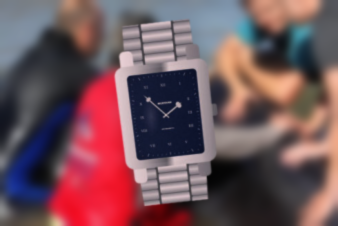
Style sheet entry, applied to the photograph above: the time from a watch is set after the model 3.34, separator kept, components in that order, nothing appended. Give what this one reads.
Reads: 1.53
